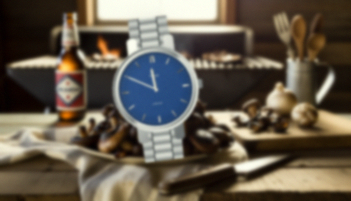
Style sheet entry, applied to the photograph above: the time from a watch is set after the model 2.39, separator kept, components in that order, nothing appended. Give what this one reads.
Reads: 11.50
